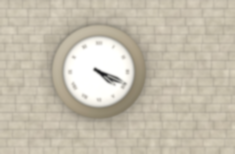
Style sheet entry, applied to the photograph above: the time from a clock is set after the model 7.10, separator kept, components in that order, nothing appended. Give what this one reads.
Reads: 4.19
